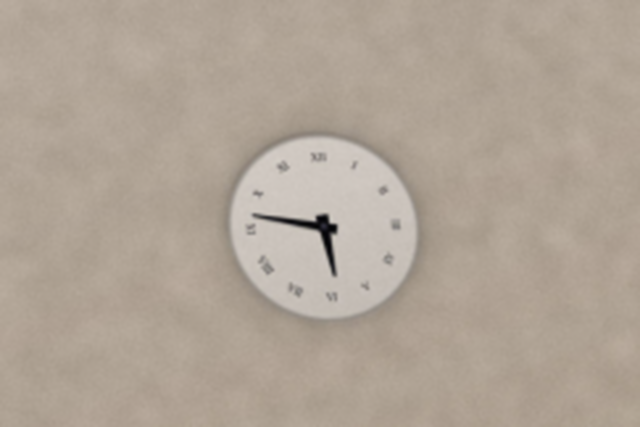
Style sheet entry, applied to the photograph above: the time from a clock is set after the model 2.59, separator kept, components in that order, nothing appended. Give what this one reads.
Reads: 5.47
